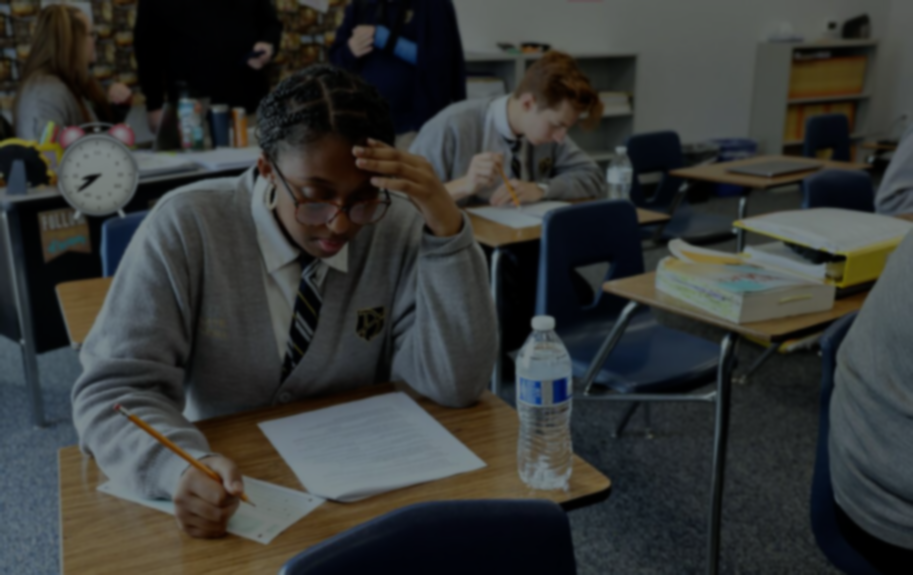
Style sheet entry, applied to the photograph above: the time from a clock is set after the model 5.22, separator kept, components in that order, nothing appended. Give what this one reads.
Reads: 8.39
